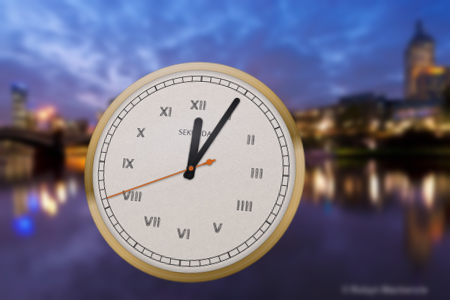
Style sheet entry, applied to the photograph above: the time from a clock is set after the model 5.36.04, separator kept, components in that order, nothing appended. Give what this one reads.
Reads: 12.04.41
